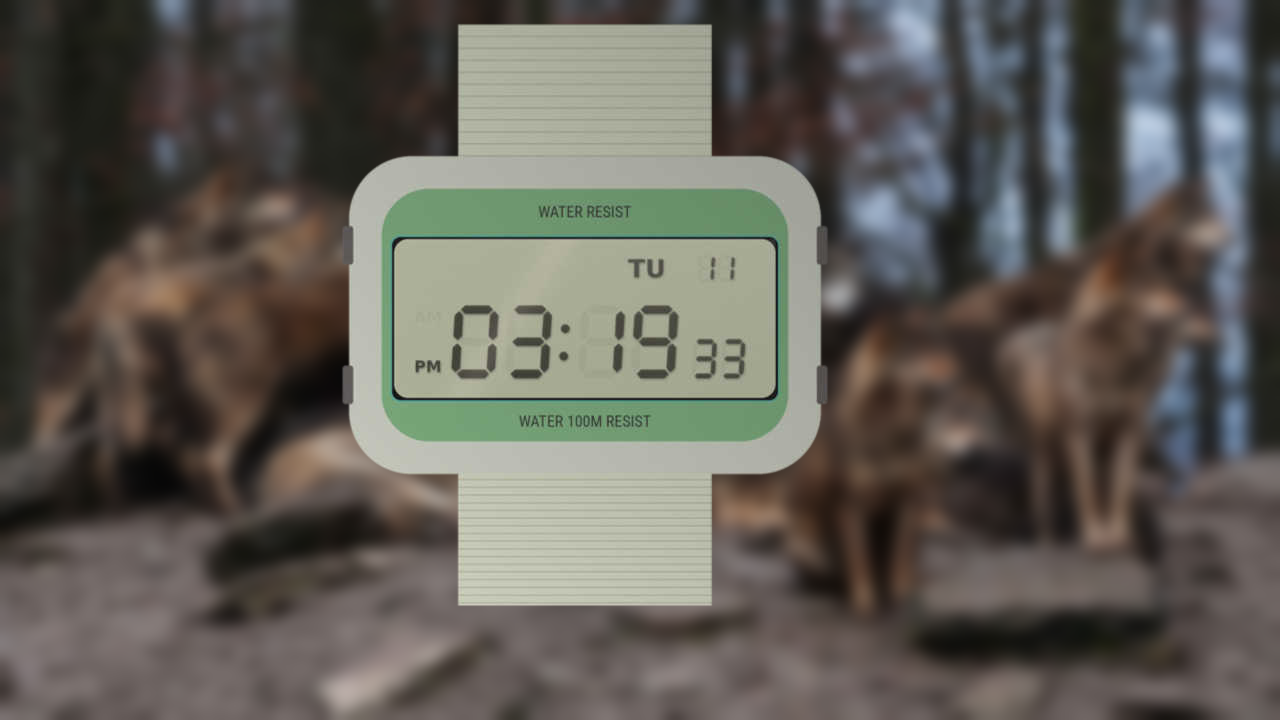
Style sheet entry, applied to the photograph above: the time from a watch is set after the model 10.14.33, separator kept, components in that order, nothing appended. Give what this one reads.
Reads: 3.19.33
